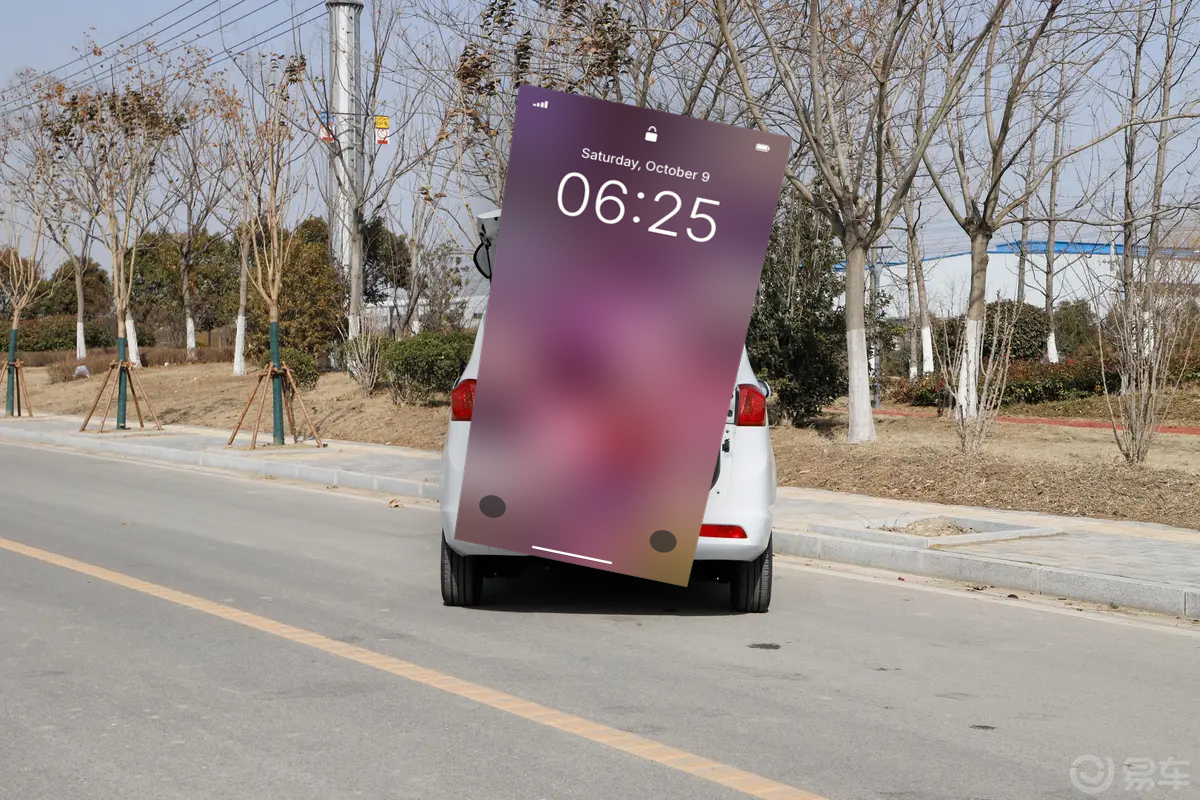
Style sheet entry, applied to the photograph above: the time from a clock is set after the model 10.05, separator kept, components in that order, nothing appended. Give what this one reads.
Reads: 6.25
